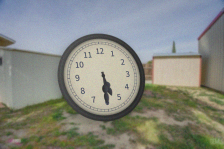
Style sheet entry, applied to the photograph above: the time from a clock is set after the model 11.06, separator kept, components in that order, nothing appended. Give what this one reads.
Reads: 5.30
